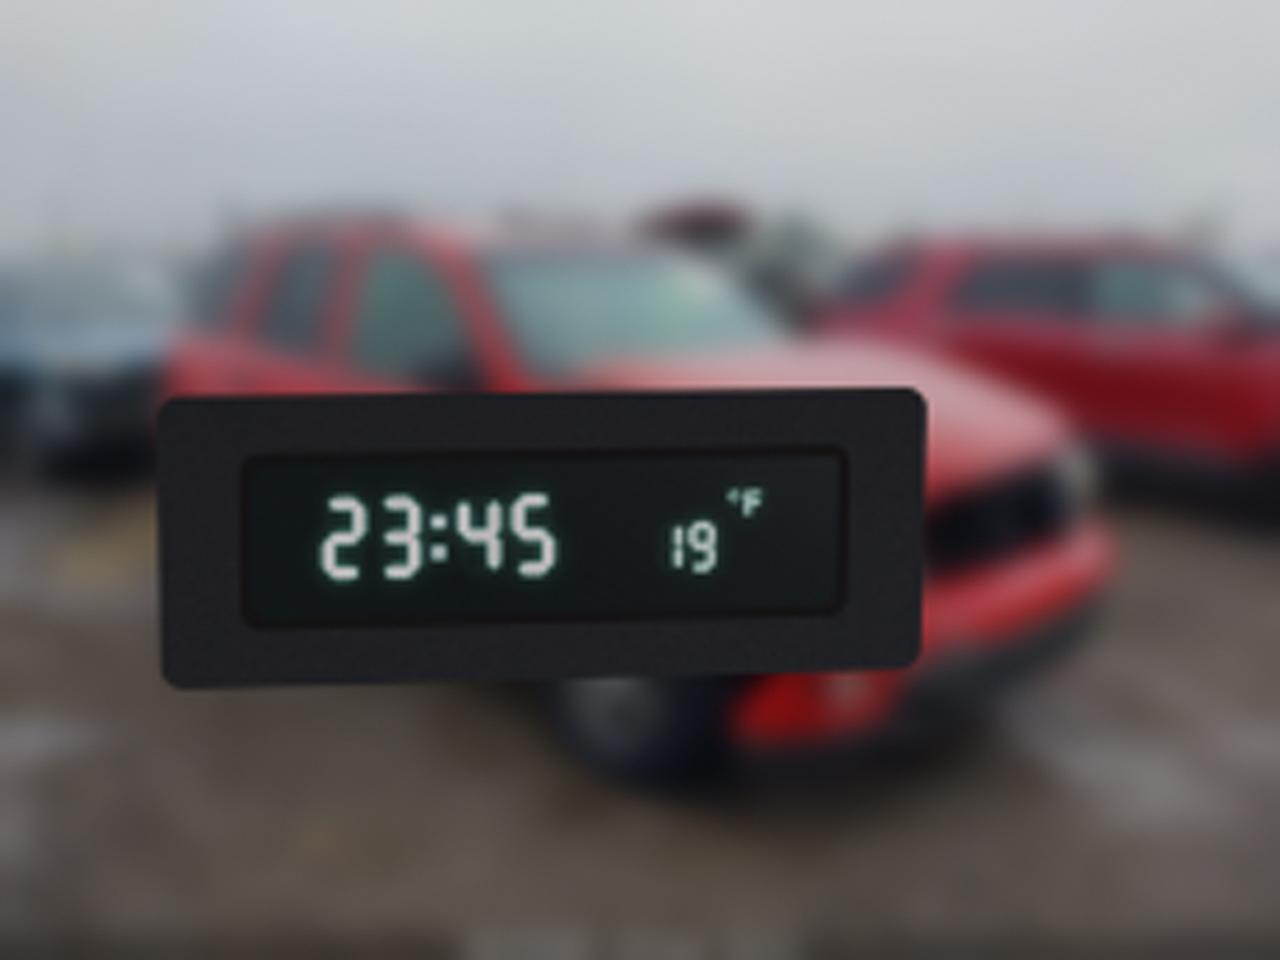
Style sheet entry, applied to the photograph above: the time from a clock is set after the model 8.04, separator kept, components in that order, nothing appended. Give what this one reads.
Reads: 23.45
